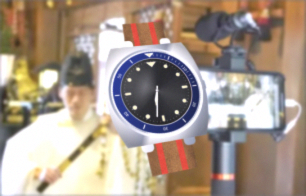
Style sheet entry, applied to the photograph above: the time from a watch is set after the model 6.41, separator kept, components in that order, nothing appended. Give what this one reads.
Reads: 6.32
